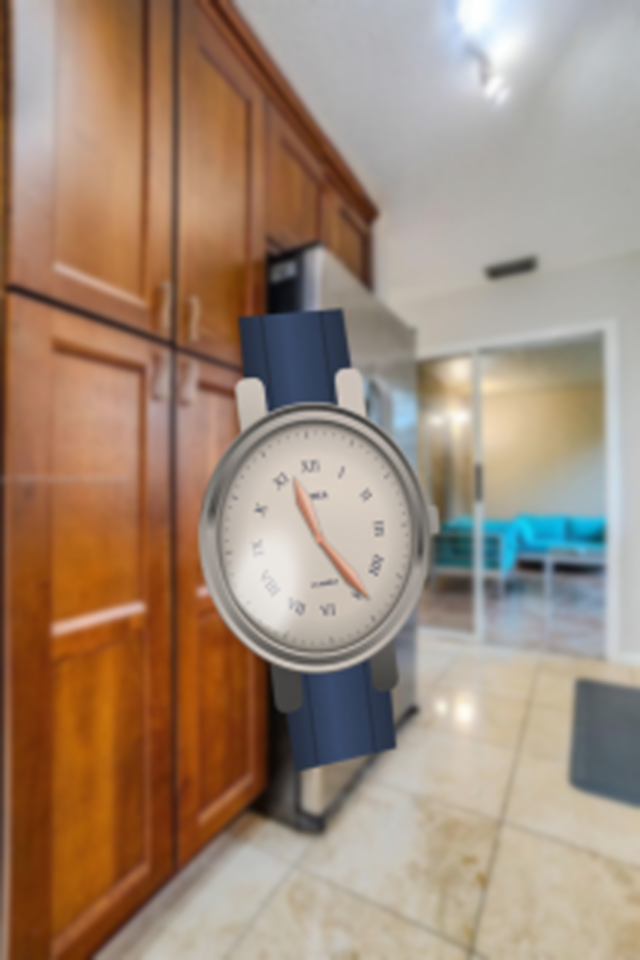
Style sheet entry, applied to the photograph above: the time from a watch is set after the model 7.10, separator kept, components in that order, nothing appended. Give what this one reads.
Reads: 11.24
